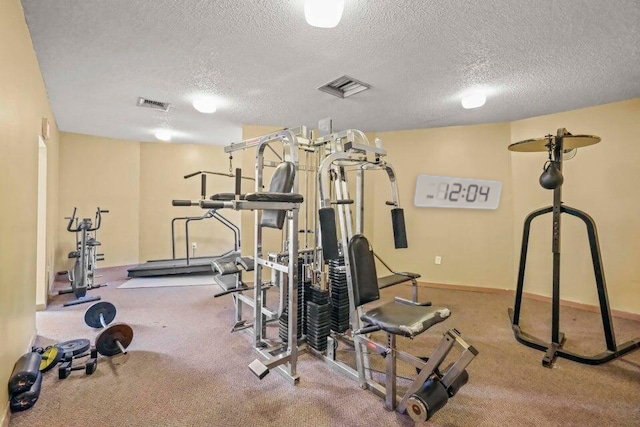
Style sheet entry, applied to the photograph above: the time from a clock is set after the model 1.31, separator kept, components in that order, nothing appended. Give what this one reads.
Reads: 12.04
